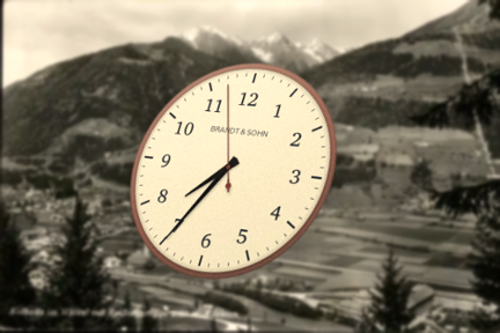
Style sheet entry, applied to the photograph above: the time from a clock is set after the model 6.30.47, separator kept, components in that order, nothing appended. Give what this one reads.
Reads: 7.34.57
